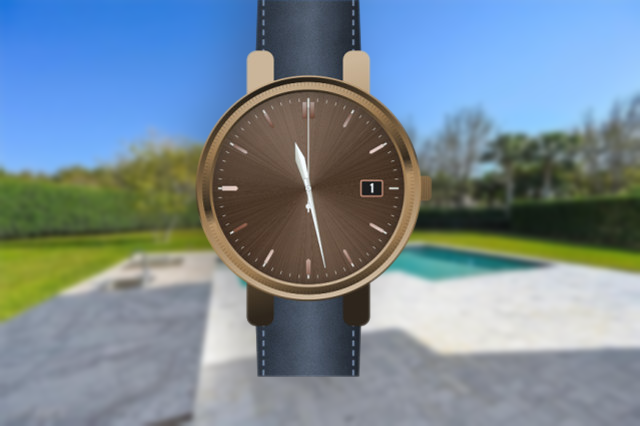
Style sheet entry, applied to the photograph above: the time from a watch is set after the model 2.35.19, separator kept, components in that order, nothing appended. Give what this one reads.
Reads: 11.28.00
